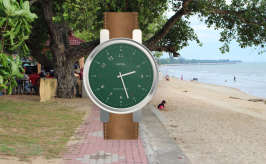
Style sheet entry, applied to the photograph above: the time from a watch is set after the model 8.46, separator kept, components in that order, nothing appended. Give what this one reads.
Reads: 2.27
